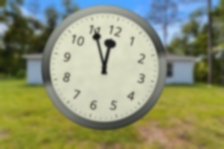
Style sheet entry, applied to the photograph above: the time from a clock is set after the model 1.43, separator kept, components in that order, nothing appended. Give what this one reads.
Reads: 11.55
